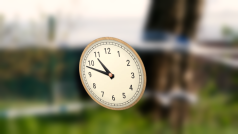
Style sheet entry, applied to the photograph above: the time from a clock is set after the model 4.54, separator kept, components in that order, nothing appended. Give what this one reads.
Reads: 10.48
